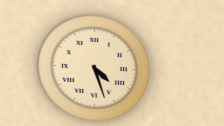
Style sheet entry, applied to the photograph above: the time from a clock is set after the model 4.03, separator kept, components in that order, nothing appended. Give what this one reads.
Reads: 4.27
